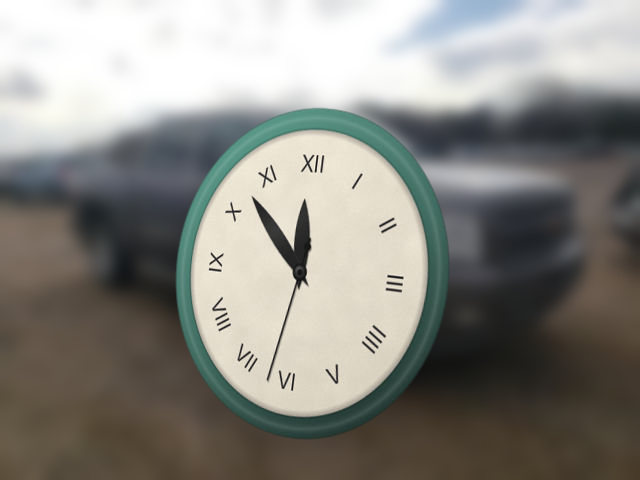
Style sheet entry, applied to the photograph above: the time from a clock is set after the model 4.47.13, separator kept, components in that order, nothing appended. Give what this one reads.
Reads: 11.52.32
